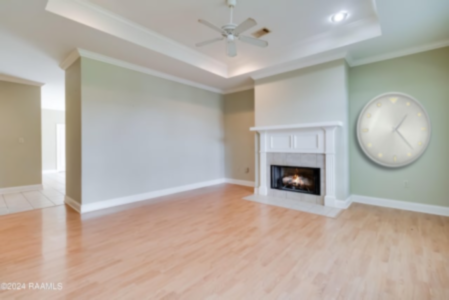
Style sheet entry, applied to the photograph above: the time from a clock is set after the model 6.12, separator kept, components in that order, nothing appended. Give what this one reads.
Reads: 1.23
